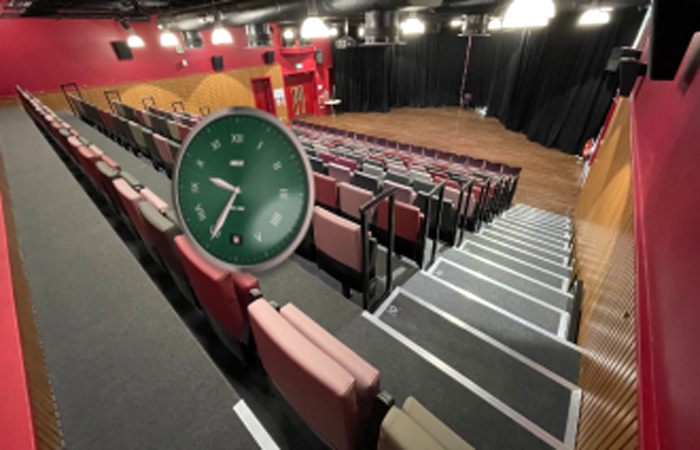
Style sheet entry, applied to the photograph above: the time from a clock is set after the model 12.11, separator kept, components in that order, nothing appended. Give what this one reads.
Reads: 9.35
